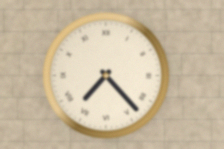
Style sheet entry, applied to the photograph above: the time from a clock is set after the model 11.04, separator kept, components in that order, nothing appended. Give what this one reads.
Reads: 7.23
